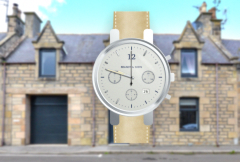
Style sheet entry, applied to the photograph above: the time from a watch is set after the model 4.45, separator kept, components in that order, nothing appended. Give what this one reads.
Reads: 9.48
